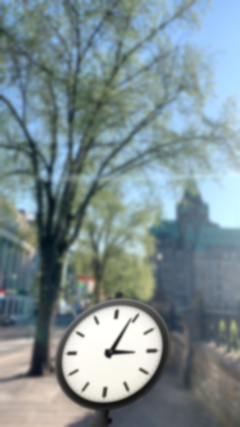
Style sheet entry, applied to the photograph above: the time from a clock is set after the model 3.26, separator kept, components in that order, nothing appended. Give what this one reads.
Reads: 3.04
